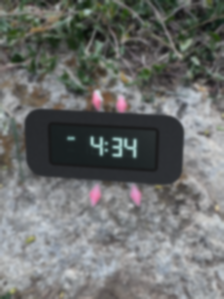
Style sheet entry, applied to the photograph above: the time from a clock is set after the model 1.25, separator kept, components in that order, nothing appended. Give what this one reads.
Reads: 4.34
